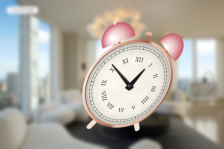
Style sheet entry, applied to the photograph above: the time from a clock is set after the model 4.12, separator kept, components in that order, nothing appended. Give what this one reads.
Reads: 12.51
